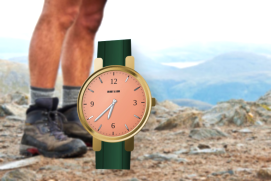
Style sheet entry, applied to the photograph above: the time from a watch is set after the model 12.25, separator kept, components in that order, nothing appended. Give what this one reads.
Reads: 6.38
